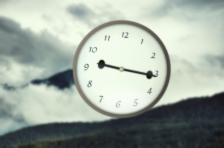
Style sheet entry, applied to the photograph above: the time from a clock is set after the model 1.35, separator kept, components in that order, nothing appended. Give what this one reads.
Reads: 9.16
